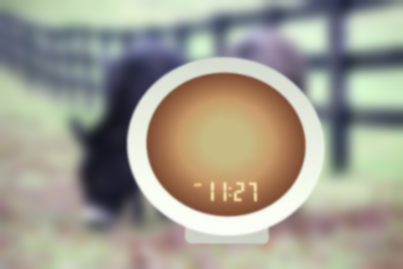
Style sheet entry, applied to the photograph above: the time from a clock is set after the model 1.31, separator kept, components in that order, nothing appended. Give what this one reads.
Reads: 11.27
